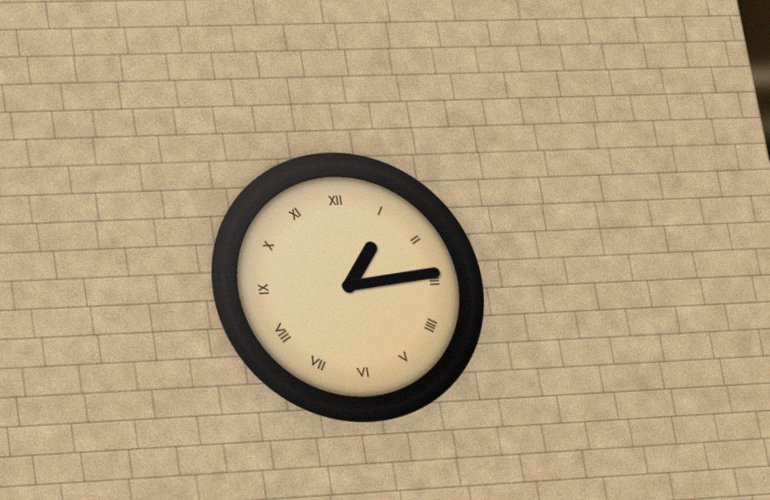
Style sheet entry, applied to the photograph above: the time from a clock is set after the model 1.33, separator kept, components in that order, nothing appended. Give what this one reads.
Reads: 1.14
